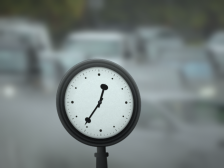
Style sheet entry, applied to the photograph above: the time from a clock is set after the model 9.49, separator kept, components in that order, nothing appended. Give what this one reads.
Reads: 12.36
